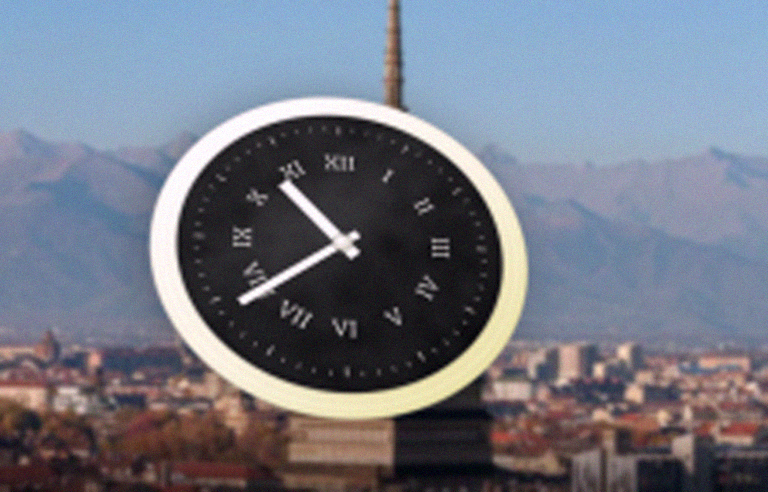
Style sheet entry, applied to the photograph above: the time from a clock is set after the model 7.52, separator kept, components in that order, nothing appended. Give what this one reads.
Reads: 10.39
